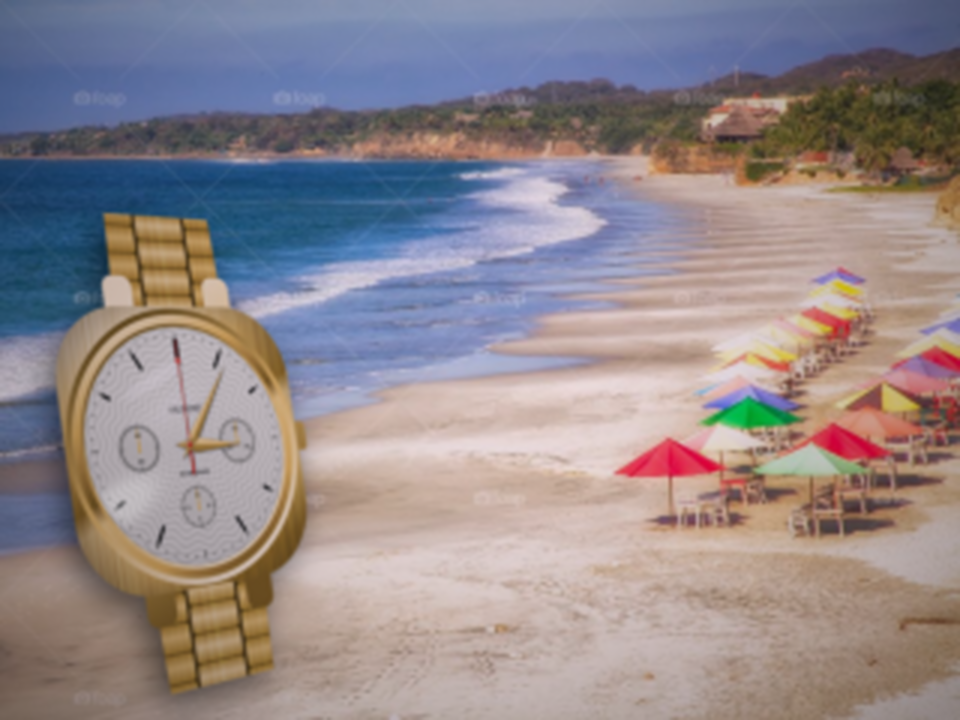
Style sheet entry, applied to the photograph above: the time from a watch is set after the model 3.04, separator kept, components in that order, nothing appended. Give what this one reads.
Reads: 3.06
